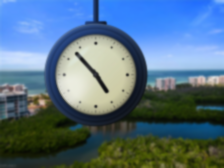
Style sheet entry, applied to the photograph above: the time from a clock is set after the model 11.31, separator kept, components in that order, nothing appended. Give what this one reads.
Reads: 4.53
